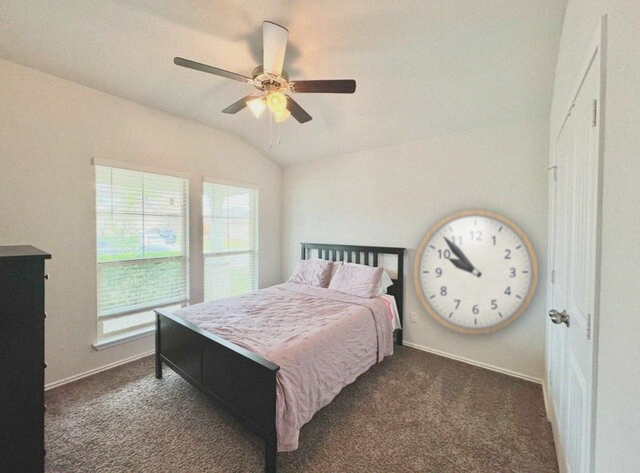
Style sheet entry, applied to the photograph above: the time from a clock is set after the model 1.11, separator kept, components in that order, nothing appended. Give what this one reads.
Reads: 9.53
